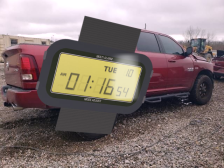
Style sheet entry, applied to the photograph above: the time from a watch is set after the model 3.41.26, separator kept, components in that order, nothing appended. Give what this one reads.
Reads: 1.16.54
